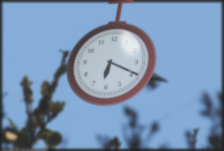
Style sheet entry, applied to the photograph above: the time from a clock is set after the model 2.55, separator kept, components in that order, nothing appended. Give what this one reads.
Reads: 6.19
